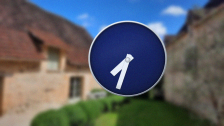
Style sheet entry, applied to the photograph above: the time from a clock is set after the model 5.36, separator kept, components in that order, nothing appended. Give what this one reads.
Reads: 7.33
